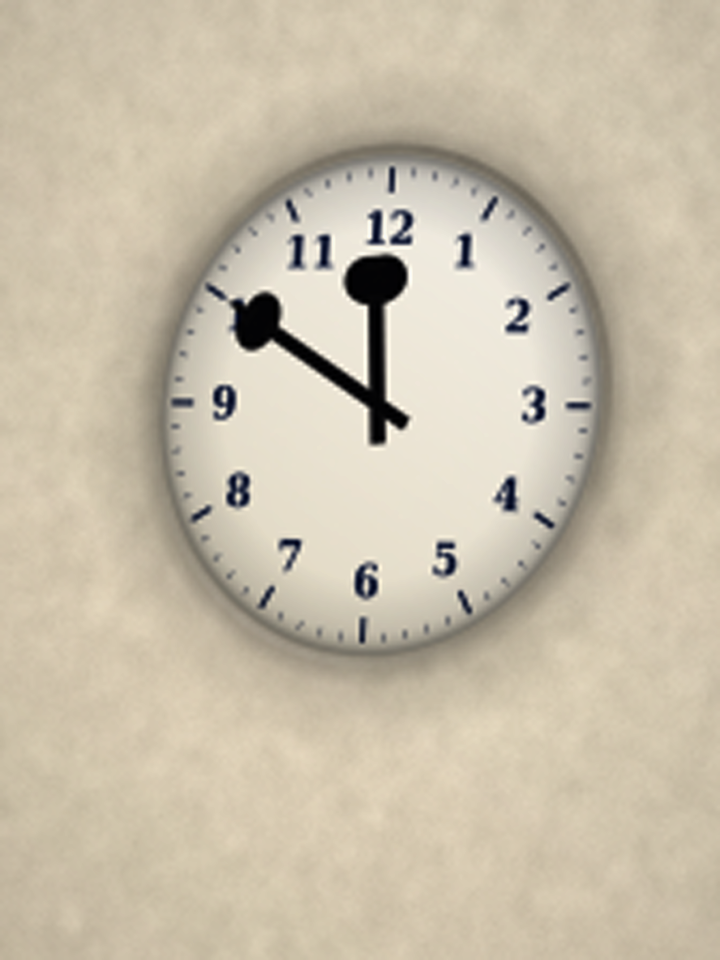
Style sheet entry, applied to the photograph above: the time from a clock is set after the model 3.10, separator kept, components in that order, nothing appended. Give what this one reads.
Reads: 11.50
